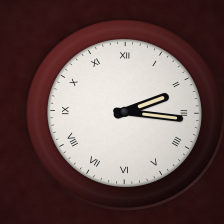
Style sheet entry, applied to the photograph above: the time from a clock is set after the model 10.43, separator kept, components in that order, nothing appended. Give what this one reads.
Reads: 2.16
